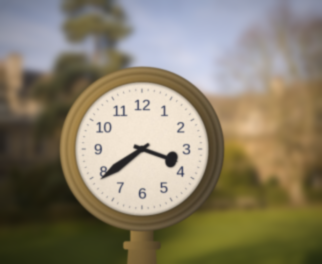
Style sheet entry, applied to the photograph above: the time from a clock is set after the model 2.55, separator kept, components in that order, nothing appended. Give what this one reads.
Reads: 3.39
